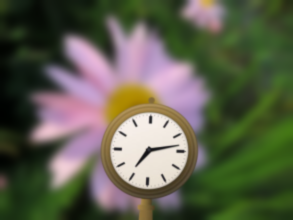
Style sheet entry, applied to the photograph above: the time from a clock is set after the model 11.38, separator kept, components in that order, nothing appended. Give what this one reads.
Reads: 7.13
